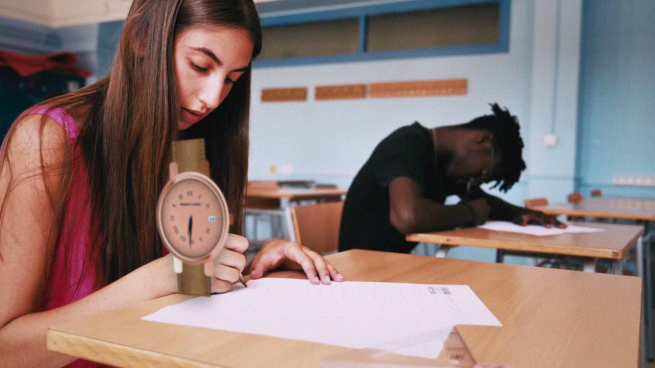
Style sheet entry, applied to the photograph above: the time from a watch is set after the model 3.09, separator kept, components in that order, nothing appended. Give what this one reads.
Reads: 6.31
